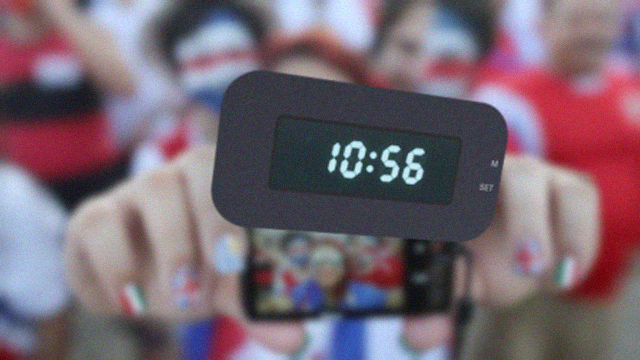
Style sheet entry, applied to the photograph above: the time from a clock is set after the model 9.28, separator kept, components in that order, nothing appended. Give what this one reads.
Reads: 10.56
